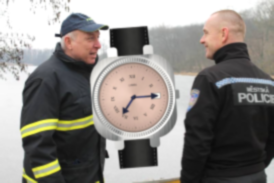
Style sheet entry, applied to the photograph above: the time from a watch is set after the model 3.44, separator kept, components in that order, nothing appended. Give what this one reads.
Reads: 7.15
